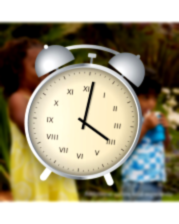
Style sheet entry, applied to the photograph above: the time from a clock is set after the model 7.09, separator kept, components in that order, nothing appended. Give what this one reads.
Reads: 4.01
